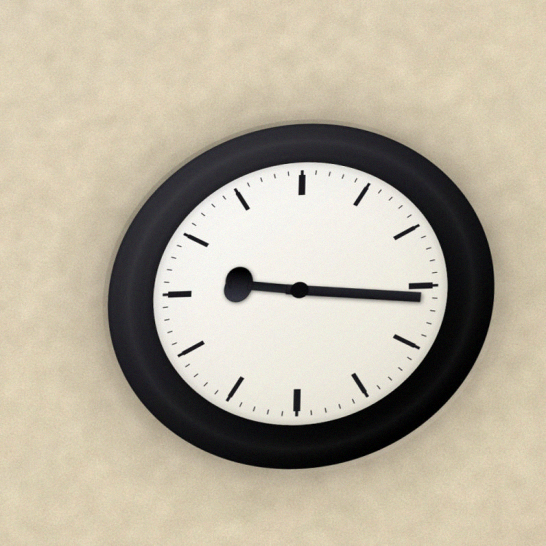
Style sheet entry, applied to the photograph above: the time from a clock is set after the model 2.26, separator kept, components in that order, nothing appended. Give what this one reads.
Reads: 9.16
